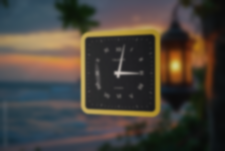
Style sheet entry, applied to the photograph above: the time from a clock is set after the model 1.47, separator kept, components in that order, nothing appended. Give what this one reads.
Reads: 3.02
